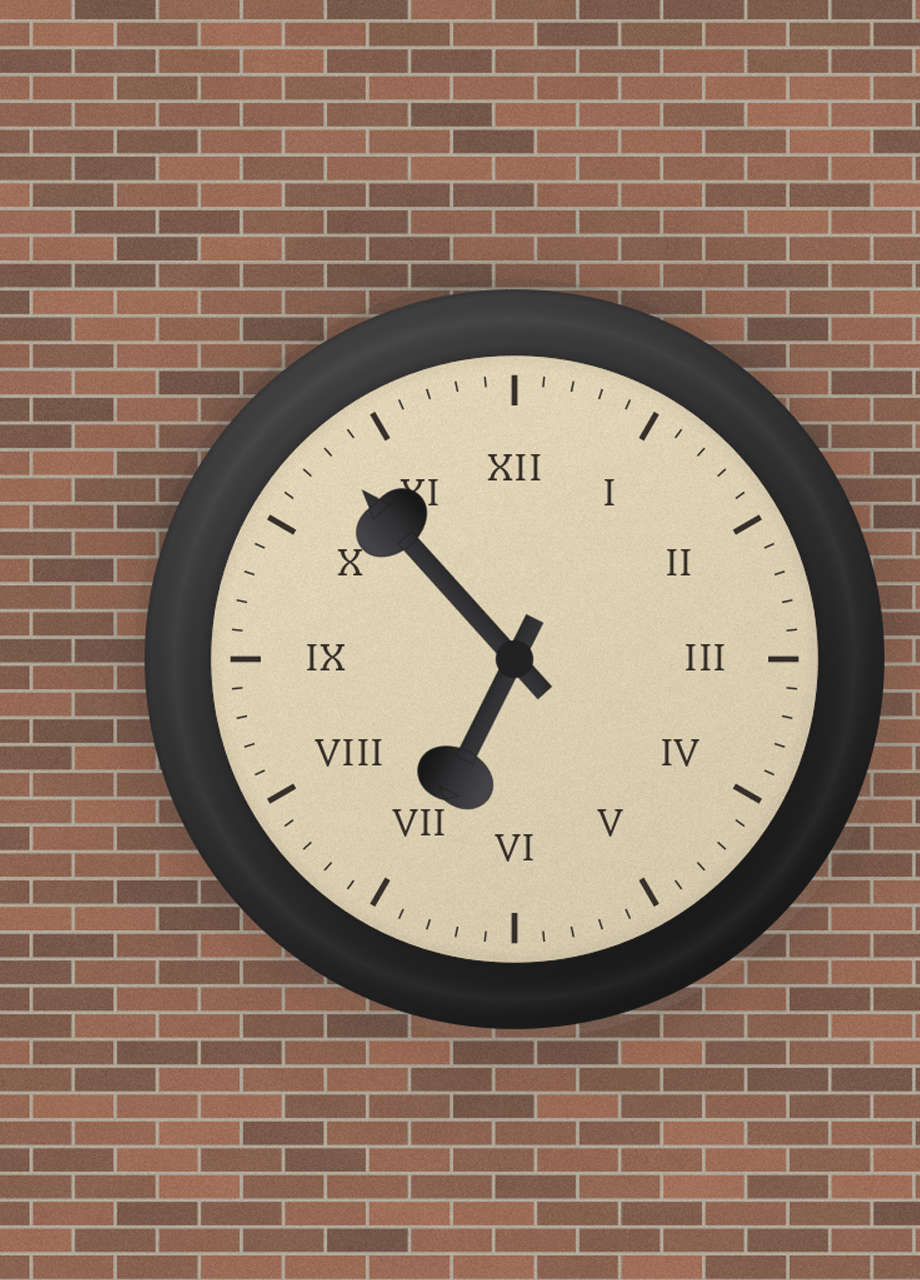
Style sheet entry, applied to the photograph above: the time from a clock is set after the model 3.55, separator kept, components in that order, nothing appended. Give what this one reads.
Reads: 6.53
